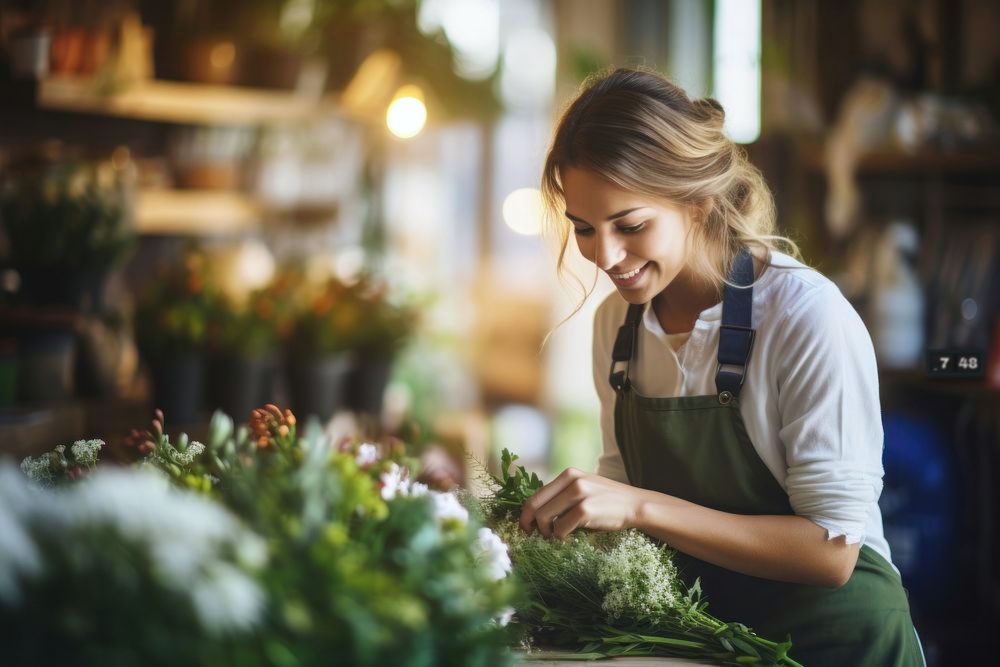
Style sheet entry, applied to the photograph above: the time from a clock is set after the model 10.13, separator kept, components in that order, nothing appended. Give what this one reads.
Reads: 7.48
